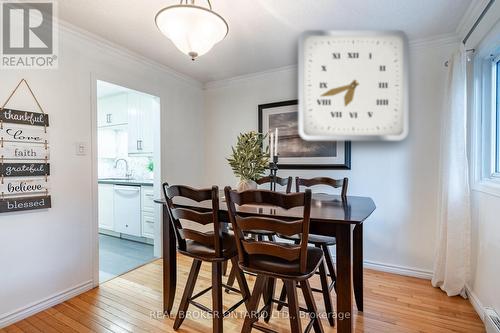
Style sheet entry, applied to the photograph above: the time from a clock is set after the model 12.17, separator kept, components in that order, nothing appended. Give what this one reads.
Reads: 6.42
